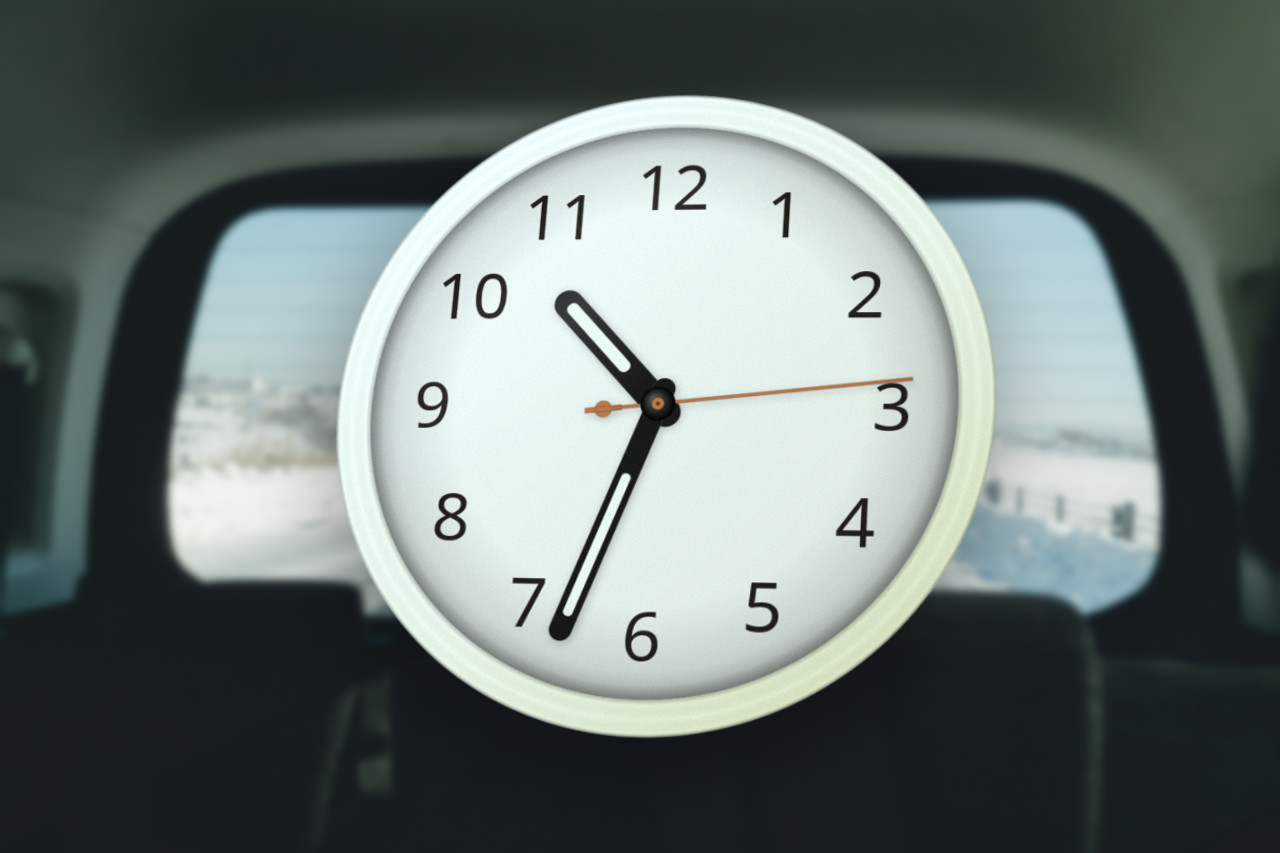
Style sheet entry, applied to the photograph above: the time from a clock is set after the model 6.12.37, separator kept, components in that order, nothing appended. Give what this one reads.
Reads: 10.33.14
